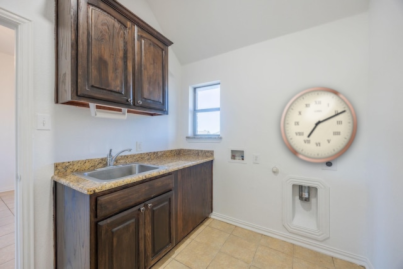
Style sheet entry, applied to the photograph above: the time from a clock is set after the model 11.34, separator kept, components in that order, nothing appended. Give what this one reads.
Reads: 7.11
